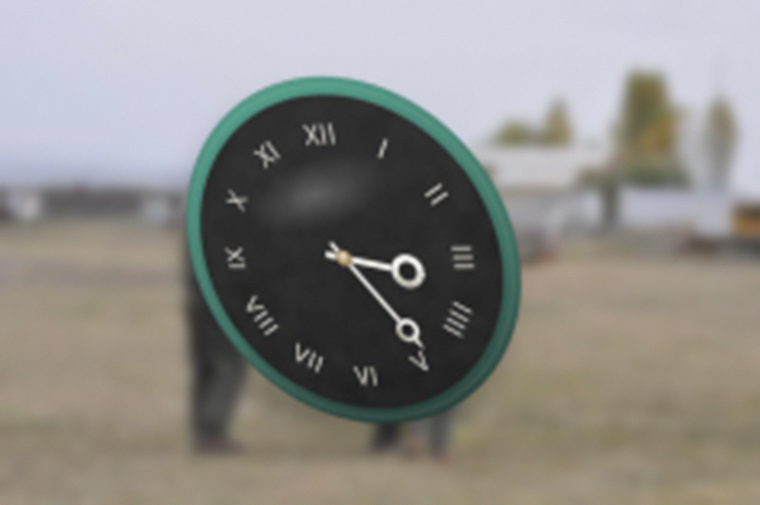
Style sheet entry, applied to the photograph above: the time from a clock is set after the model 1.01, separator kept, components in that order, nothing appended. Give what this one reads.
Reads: 3.24
